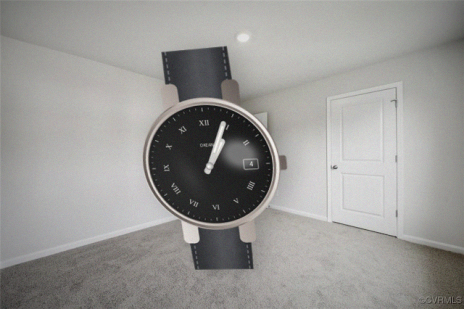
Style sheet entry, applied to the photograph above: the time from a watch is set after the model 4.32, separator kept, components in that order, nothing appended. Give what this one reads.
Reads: 1.04
